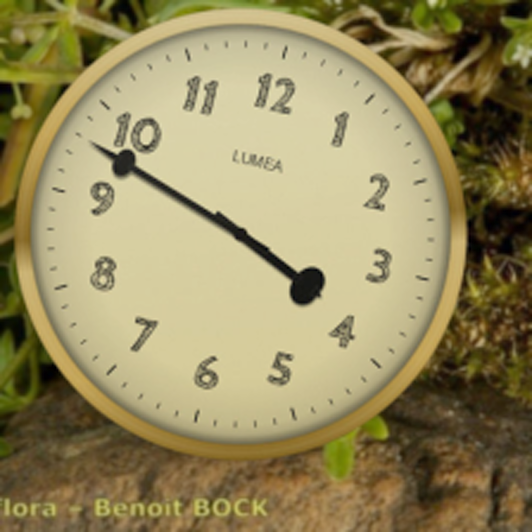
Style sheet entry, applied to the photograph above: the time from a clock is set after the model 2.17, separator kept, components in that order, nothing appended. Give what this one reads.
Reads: 3.48
